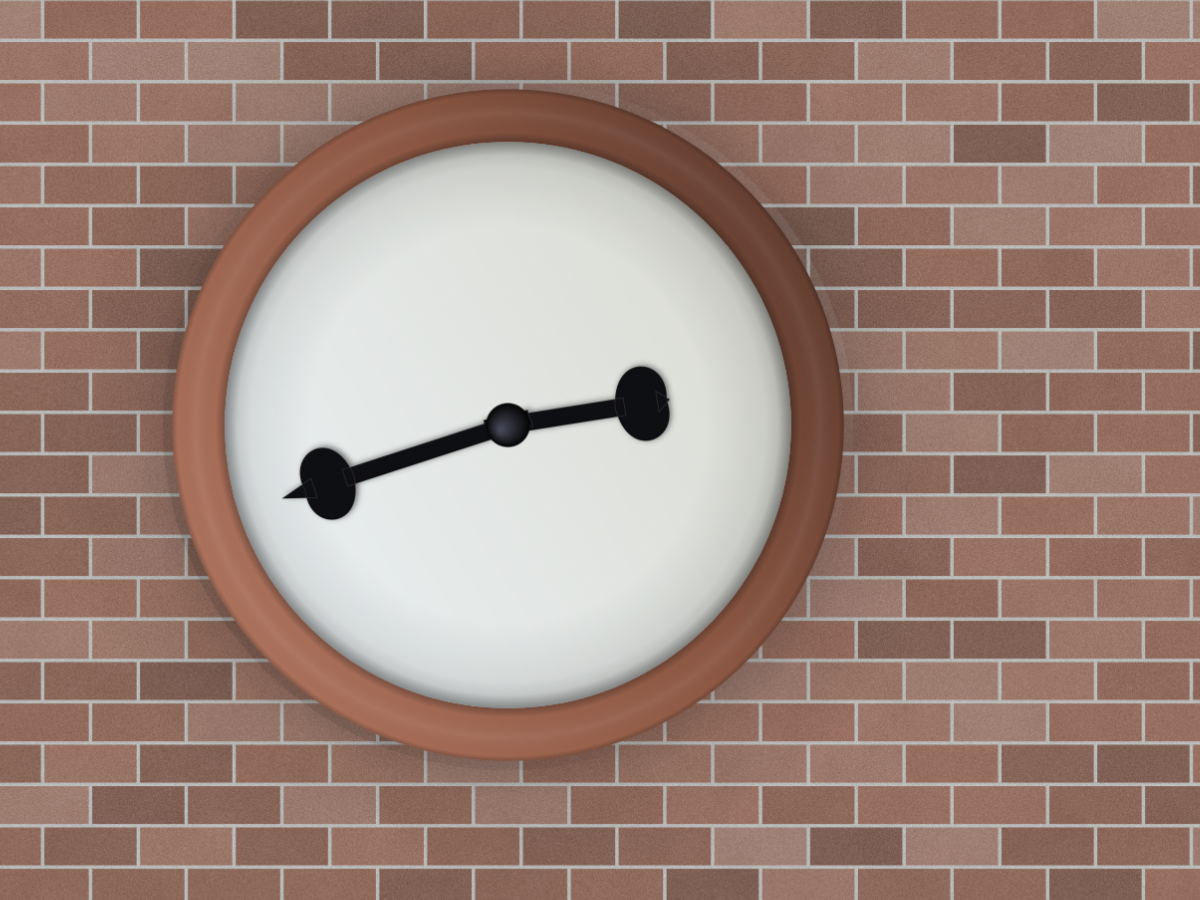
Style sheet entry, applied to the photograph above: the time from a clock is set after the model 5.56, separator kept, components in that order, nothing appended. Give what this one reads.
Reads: 2.42
